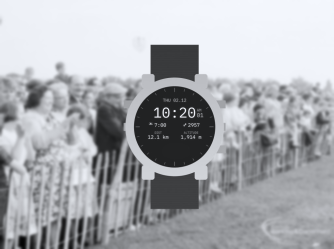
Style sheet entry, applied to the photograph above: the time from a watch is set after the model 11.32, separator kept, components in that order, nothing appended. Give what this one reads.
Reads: 10.20
